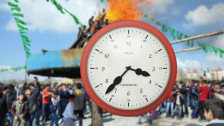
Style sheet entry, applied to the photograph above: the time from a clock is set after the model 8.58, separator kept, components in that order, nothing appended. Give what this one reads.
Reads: 3.37
